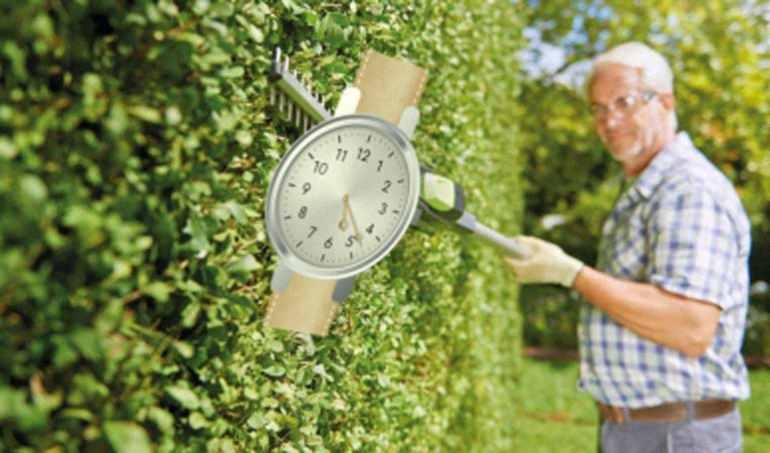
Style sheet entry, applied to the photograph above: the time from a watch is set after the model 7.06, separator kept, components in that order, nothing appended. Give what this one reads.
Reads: 5.23
